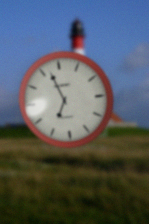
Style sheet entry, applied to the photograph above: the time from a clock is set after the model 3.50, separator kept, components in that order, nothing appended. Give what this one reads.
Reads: 6.57
